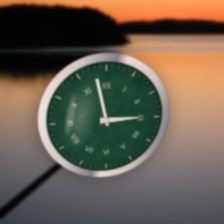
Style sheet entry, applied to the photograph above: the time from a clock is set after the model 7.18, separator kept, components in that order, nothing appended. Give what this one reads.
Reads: 2.58
